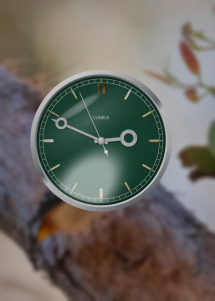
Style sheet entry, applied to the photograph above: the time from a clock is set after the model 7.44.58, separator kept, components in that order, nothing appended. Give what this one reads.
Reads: 2.48.56
